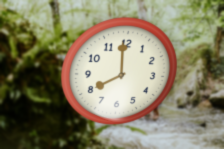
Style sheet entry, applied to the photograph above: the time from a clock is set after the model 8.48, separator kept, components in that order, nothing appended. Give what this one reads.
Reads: 7.59
